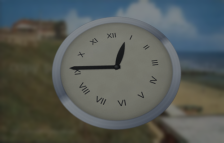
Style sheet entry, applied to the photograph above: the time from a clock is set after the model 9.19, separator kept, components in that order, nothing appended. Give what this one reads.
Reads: 12.46
